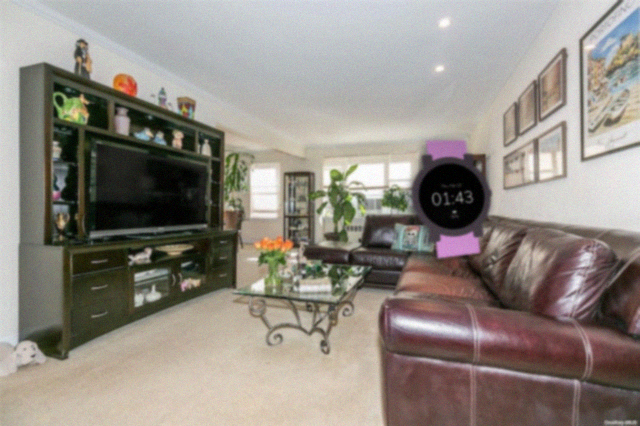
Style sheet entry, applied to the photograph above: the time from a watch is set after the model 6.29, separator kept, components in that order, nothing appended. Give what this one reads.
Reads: 1.43
